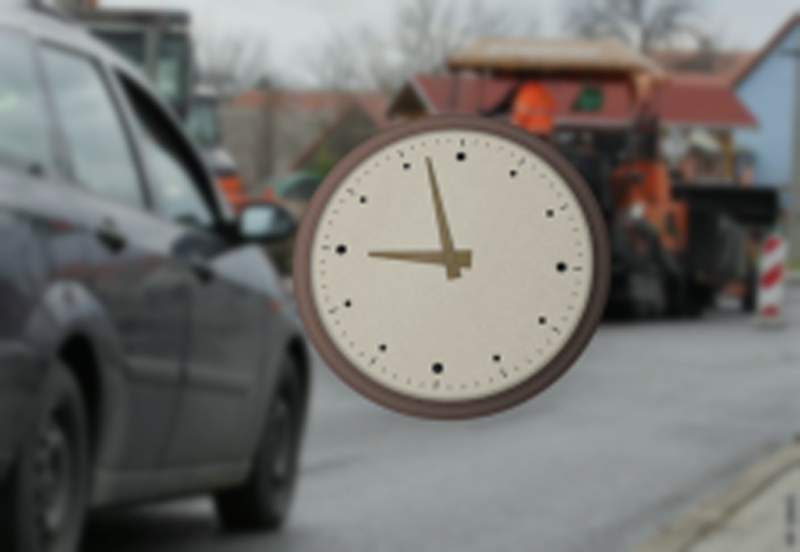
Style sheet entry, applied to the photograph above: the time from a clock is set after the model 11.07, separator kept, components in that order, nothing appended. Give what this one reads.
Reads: 8.57
